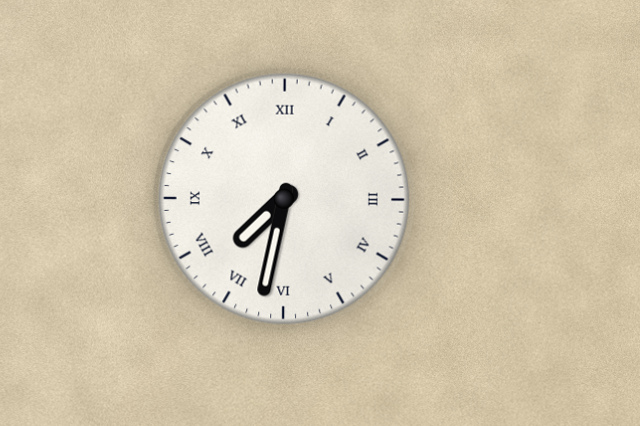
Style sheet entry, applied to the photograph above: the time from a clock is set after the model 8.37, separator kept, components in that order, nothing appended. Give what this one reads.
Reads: 7.32
